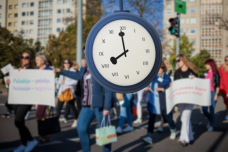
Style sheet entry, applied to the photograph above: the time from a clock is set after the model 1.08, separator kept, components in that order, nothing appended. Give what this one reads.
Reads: 7.59
